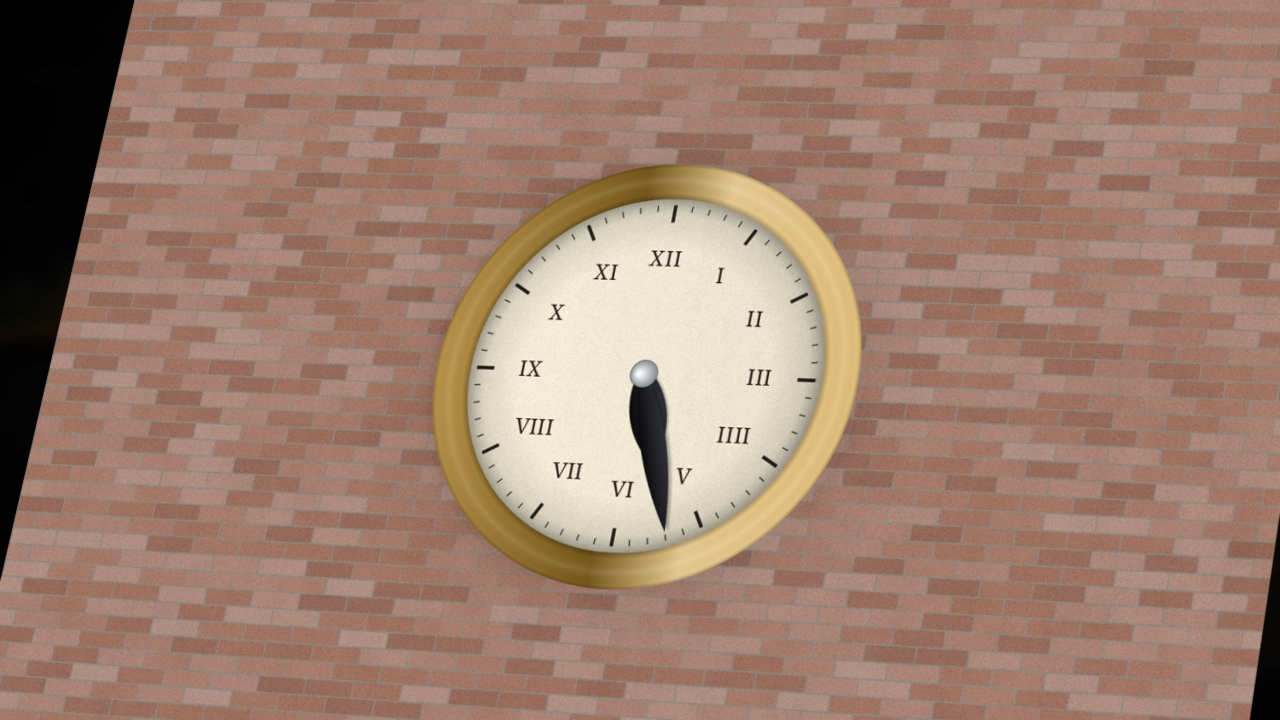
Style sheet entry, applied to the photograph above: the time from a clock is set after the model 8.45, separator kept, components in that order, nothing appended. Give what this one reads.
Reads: 5.27
